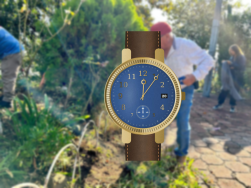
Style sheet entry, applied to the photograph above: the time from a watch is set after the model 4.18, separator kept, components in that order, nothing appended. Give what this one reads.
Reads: 12.06
